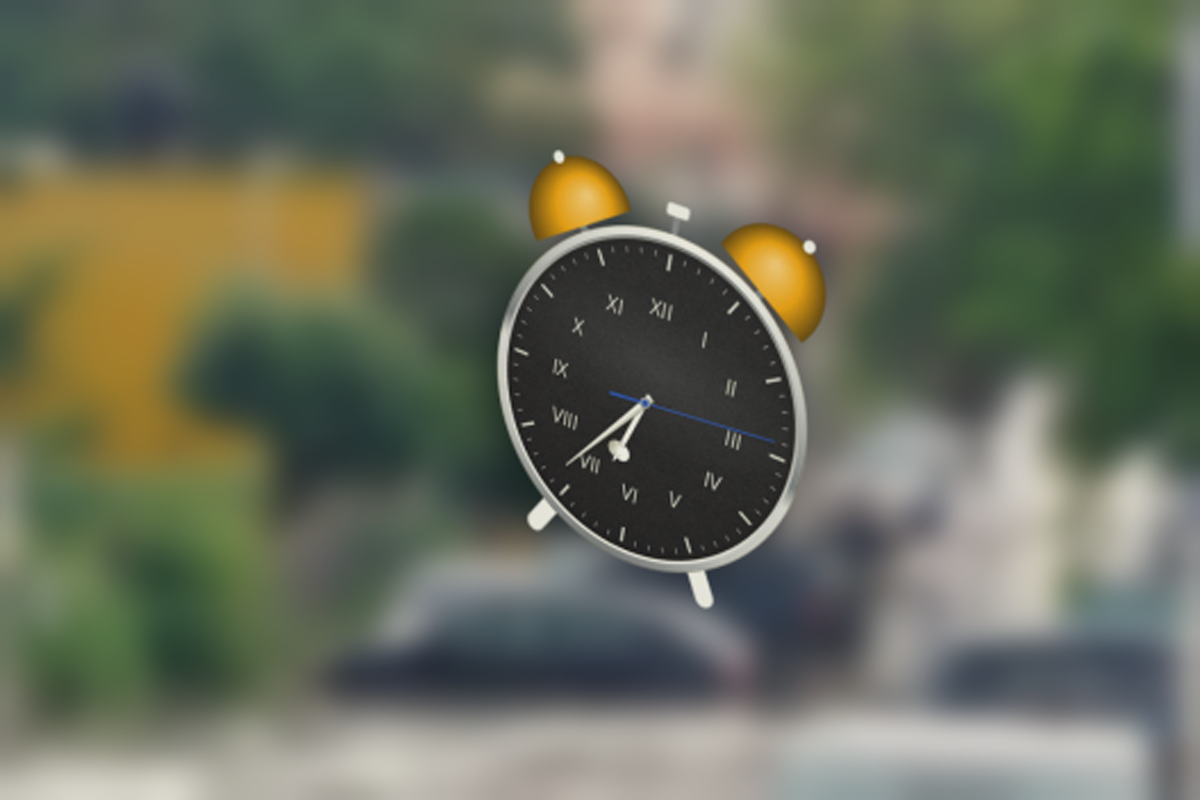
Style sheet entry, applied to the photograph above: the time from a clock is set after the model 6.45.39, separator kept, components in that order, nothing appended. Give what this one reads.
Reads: 6.36.14
